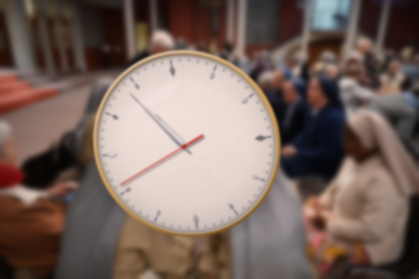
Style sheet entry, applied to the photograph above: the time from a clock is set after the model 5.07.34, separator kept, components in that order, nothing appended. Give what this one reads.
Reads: 10.53.41
